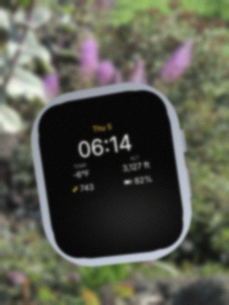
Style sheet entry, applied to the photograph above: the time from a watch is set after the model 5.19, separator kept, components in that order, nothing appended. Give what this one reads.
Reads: 6.14
